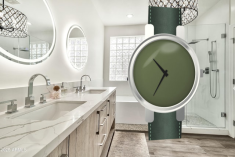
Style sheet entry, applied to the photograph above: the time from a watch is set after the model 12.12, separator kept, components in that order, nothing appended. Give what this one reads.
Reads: 10.35
